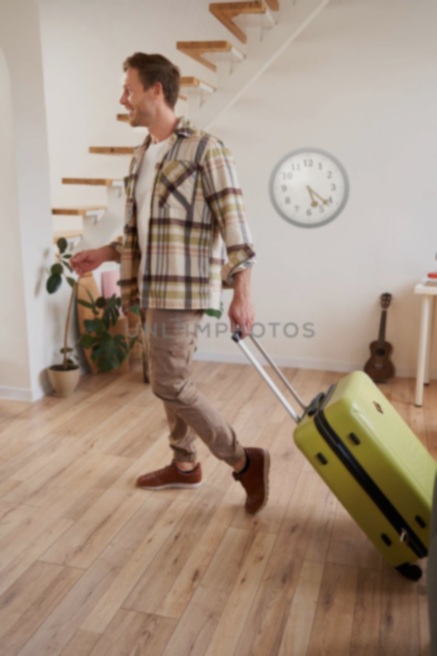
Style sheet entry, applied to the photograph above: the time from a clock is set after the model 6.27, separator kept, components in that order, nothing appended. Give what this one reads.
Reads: 5.22
